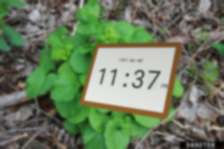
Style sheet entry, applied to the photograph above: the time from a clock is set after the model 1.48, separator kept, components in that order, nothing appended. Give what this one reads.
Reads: 11.37
